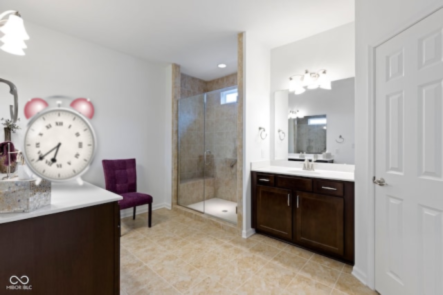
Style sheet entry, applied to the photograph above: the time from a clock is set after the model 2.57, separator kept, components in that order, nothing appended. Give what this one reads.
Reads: 6.39
